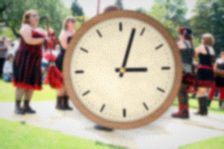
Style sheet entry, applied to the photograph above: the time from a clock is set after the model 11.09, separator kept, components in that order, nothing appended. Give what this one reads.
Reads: 3.03
